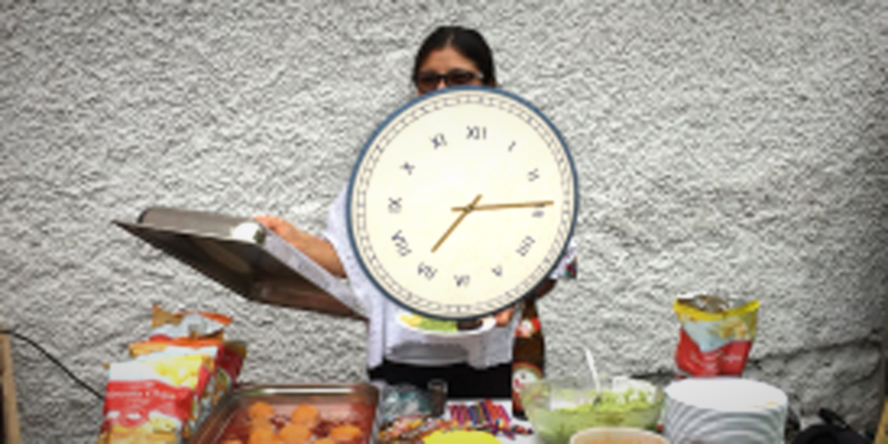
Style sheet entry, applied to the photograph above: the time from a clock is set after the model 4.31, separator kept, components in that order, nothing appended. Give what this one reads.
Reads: 7.14
